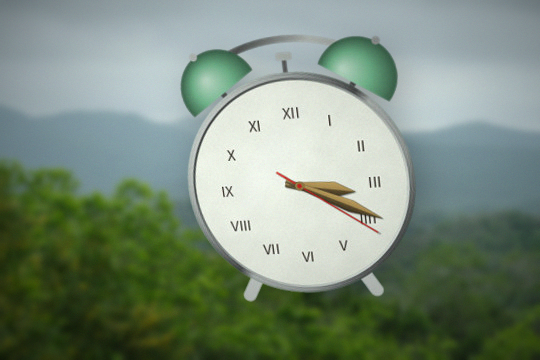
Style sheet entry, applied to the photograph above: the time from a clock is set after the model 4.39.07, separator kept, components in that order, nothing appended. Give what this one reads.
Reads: 3.19.21
